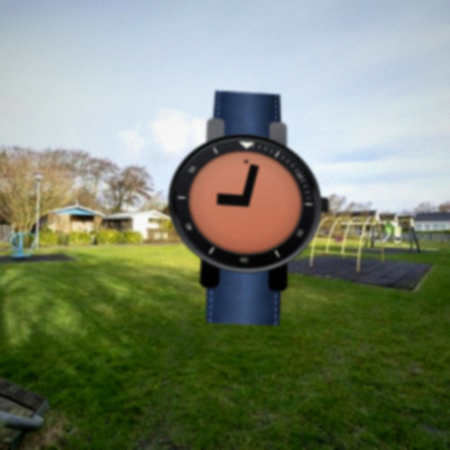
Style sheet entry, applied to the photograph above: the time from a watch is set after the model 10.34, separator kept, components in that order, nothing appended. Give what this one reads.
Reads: 9.02
